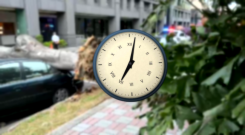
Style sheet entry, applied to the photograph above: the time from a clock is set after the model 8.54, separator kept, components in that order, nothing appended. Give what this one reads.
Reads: 7.02
